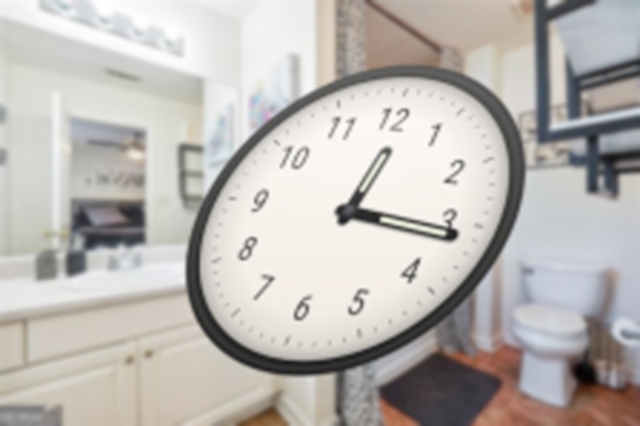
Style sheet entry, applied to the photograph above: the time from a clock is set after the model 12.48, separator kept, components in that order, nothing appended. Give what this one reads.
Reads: 12.16
